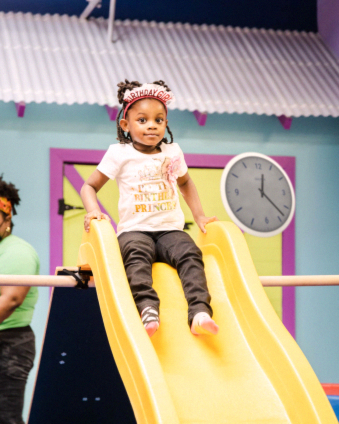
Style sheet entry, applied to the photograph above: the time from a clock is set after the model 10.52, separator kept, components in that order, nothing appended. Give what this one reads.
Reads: 12.23
